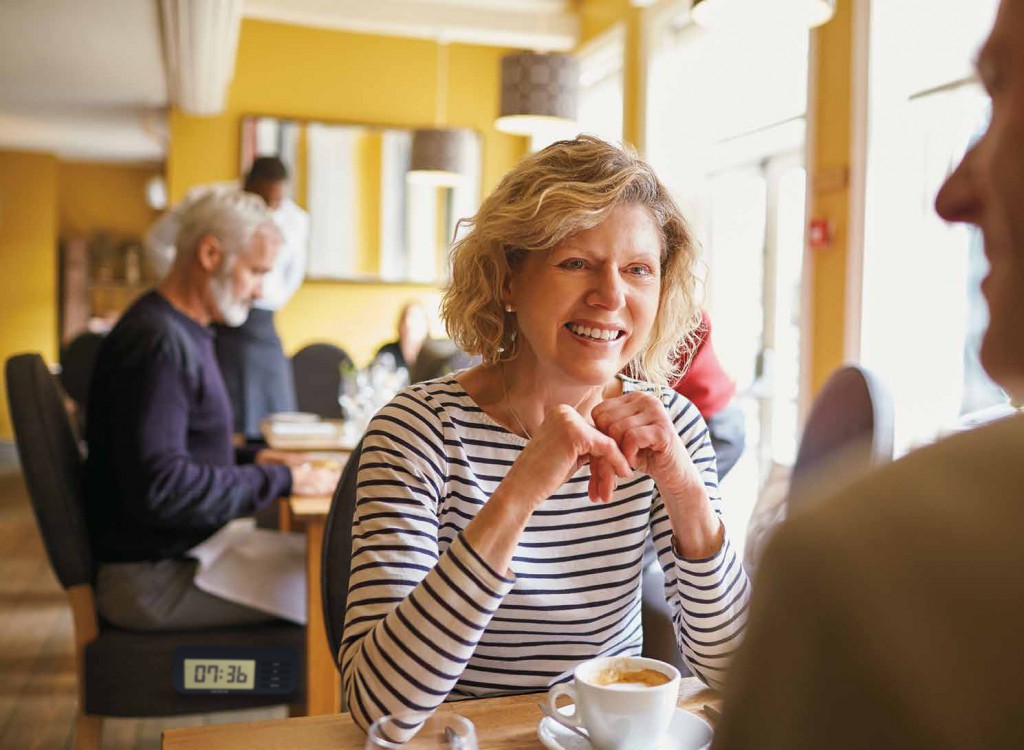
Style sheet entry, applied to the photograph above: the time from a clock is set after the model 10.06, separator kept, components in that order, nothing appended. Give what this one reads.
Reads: 7.36
